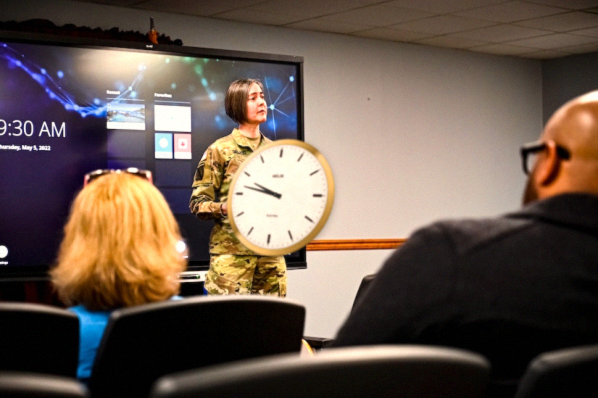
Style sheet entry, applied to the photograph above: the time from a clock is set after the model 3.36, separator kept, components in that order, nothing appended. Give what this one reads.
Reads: 9.47
